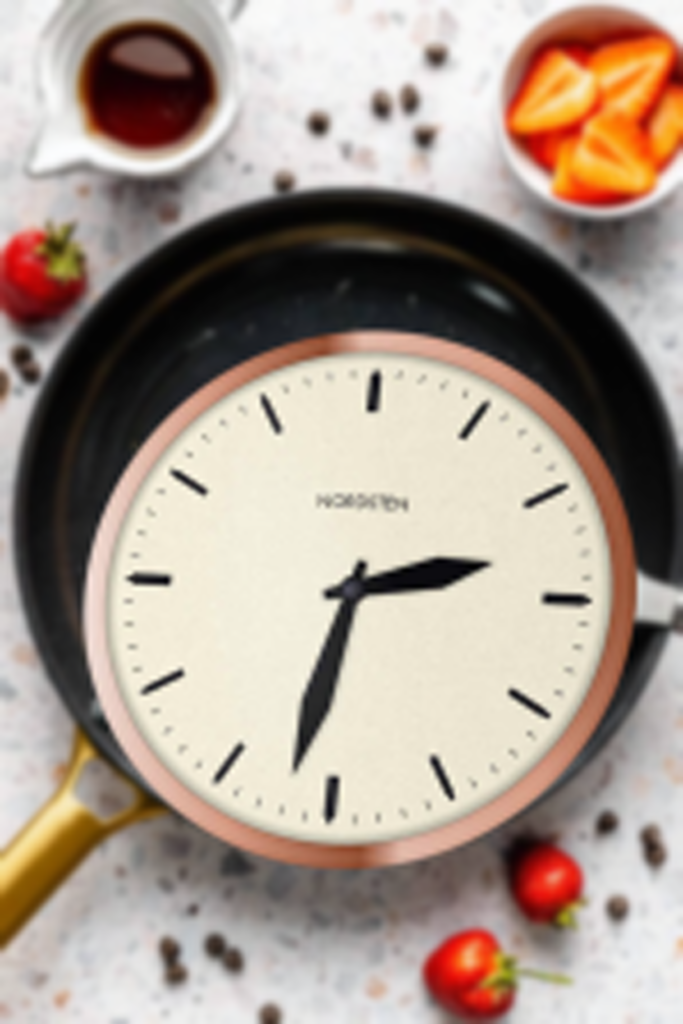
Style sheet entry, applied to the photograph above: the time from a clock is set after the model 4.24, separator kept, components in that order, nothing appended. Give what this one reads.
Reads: 2.32
